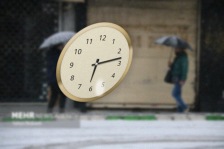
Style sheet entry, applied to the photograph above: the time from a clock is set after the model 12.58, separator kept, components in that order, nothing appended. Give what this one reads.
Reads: 6.13
